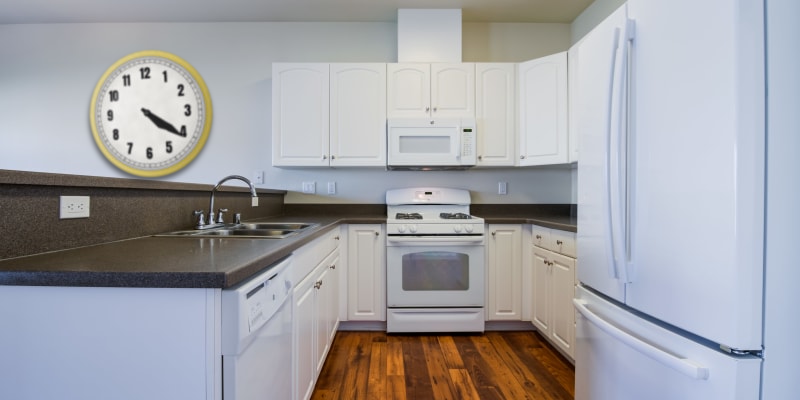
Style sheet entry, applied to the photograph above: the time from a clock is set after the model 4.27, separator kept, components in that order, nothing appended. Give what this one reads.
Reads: 4.21
